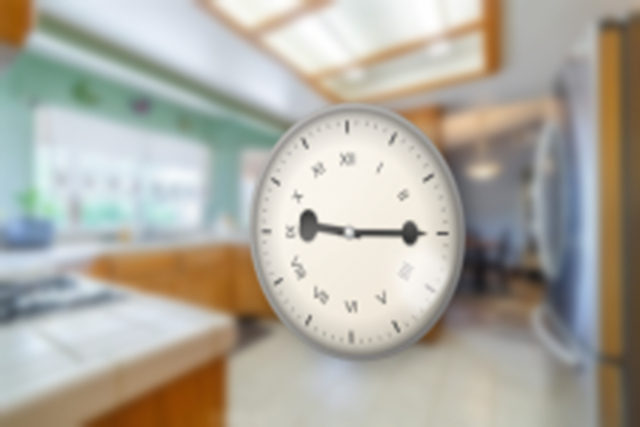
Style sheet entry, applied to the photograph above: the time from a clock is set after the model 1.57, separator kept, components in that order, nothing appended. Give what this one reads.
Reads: 9.15
